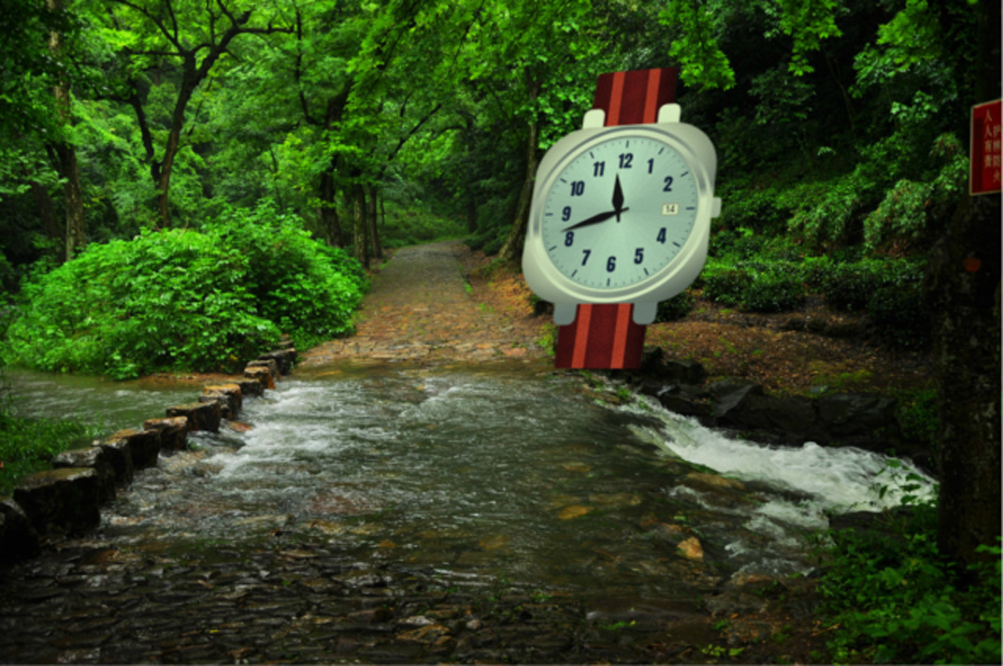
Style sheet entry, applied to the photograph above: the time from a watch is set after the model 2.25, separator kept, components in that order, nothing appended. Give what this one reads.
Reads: 11.42
